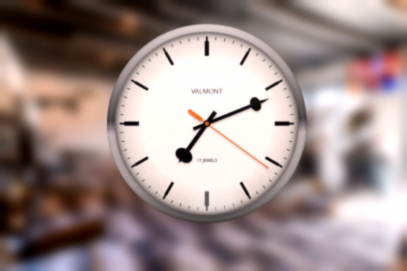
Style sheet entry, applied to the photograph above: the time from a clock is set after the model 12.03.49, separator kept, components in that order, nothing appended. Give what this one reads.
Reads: 7.11.21
